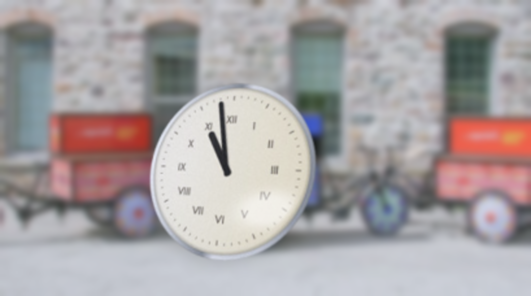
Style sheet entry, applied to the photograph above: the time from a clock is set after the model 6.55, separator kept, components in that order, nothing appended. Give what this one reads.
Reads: 10.58
